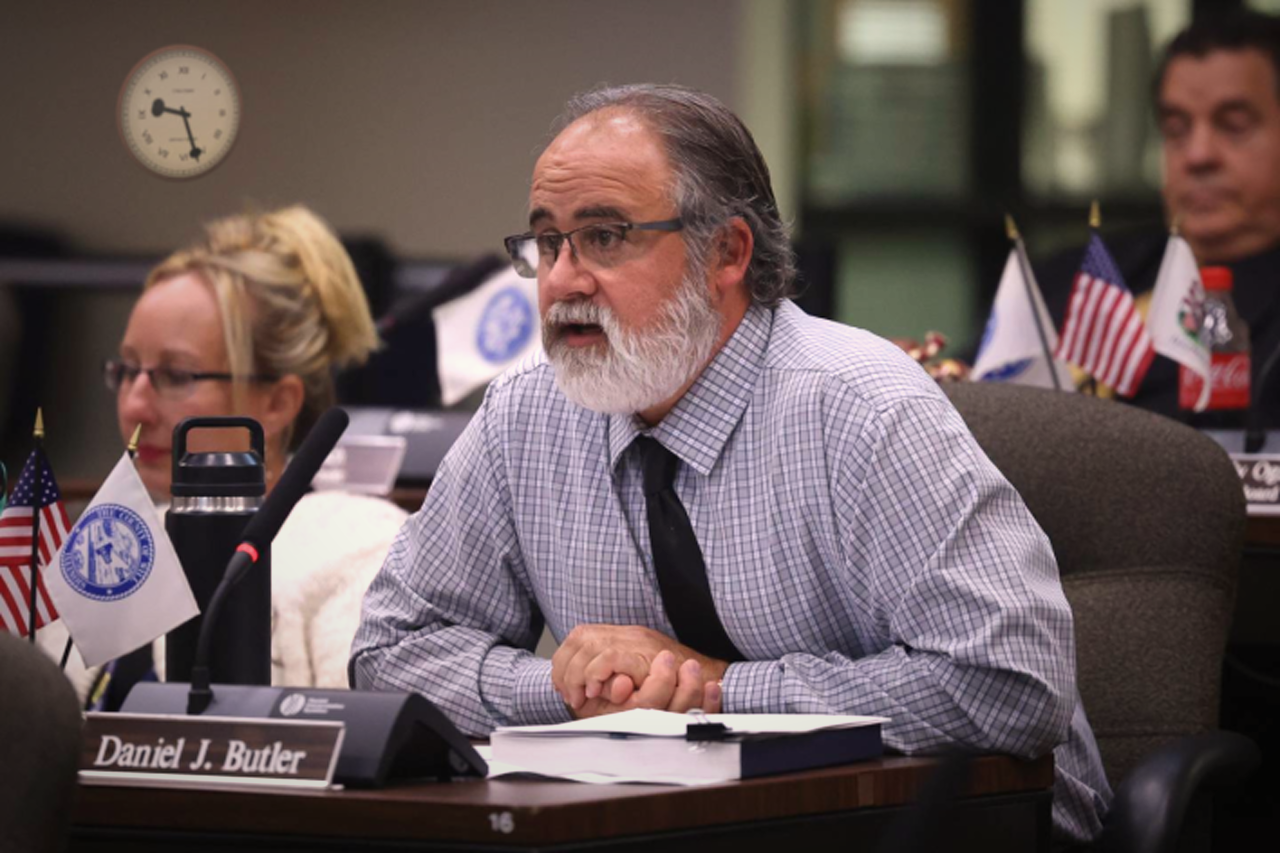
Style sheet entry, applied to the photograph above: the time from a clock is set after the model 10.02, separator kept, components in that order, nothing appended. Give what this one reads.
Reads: 9.27
